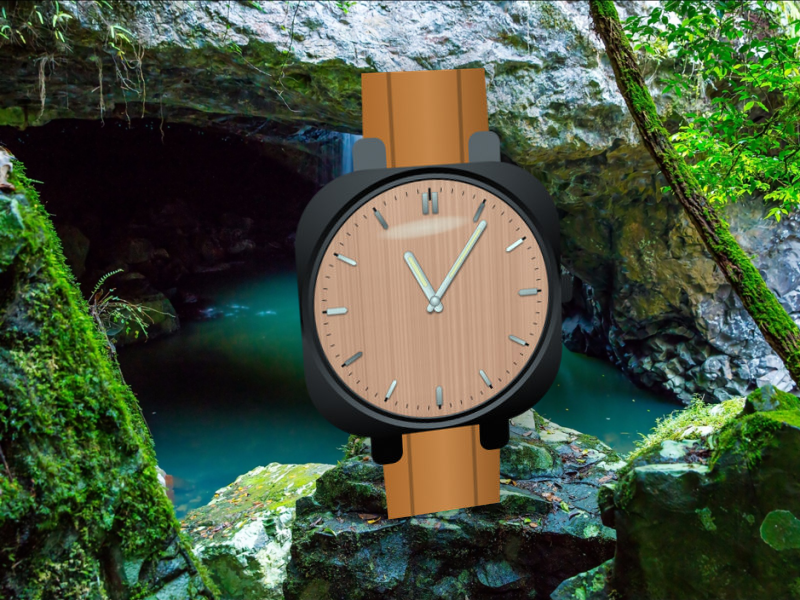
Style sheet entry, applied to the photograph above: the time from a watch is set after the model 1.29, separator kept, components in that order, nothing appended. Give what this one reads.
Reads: 11.06
